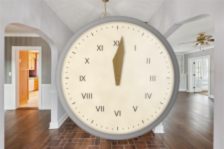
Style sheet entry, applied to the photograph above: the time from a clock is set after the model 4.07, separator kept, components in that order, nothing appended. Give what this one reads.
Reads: 12.01
